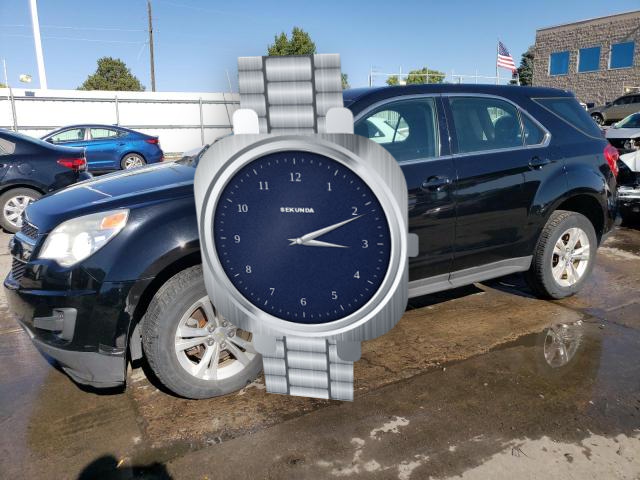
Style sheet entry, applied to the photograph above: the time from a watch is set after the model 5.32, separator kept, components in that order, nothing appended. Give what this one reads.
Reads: 3.11
